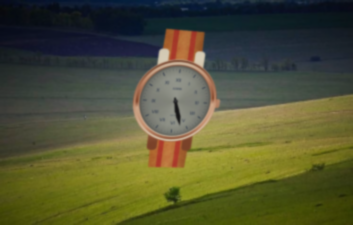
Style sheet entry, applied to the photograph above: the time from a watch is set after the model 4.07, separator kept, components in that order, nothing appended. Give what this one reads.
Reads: 5.27
